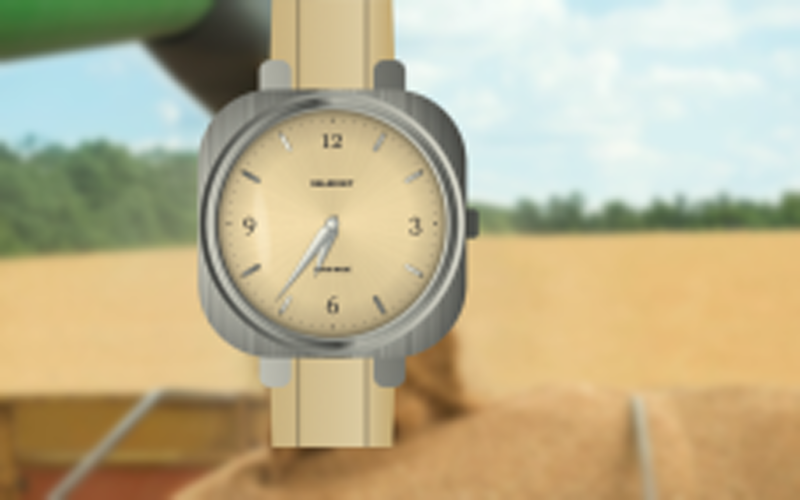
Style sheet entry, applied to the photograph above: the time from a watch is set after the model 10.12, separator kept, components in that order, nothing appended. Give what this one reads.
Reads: 6.36
